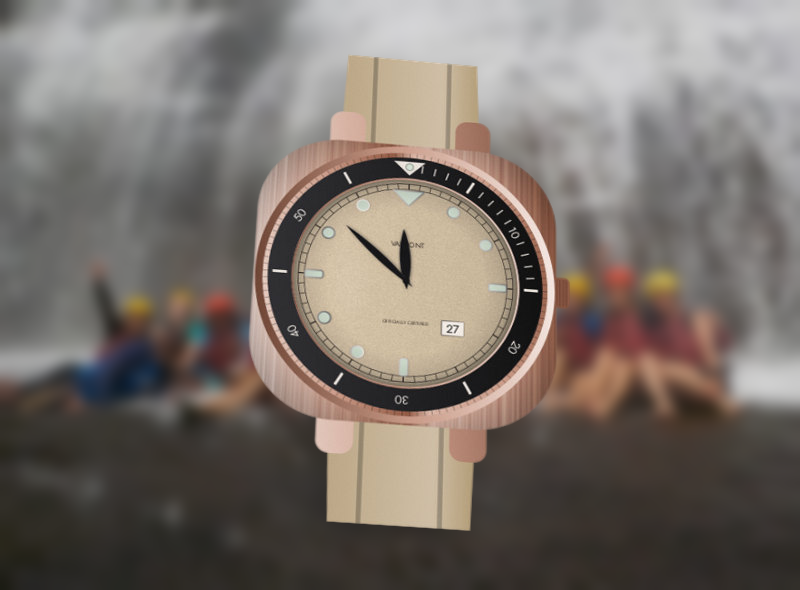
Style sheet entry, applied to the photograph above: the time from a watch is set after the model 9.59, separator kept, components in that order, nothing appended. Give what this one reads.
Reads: 11.52
